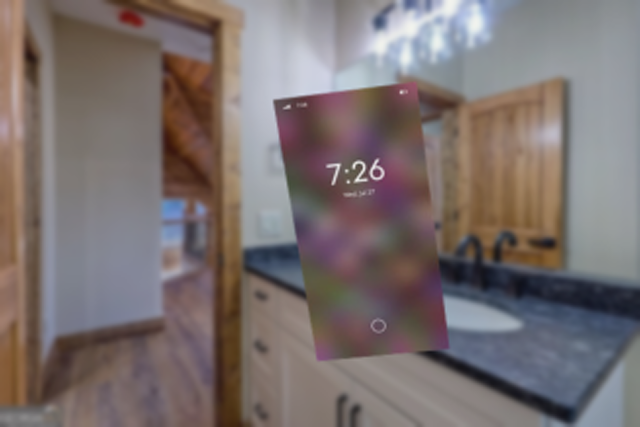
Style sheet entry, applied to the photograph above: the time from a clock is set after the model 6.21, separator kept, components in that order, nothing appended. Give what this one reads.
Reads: 7.26
